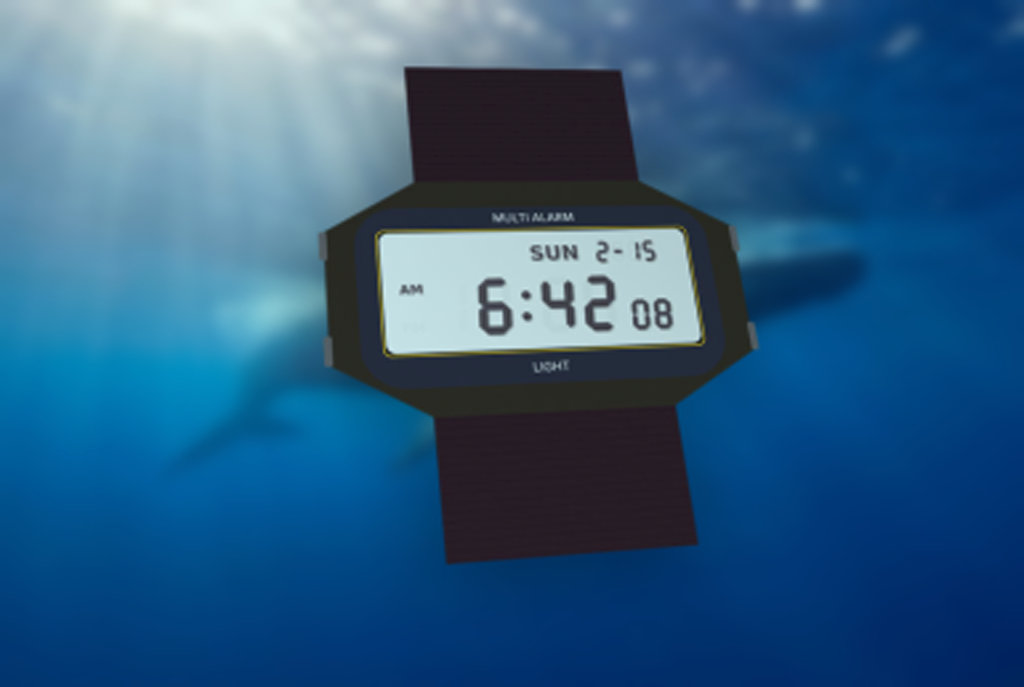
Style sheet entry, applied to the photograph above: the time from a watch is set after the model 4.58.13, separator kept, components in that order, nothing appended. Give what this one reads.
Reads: 6.42.08
